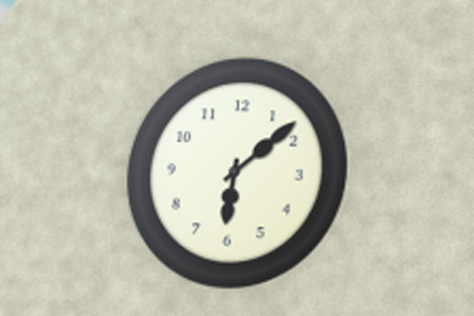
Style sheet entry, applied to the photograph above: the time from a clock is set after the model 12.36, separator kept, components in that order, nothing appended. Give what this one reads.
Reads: 6.08
